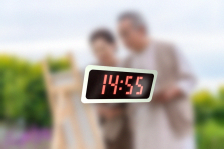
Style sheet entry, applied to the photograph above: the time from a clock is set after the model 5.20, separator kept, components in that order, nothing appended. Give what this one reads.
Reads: 14.55
